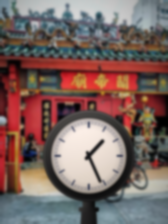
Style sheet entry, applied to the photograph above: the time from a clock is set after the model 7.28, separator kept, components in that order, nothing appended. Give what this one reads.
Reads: 1.26
